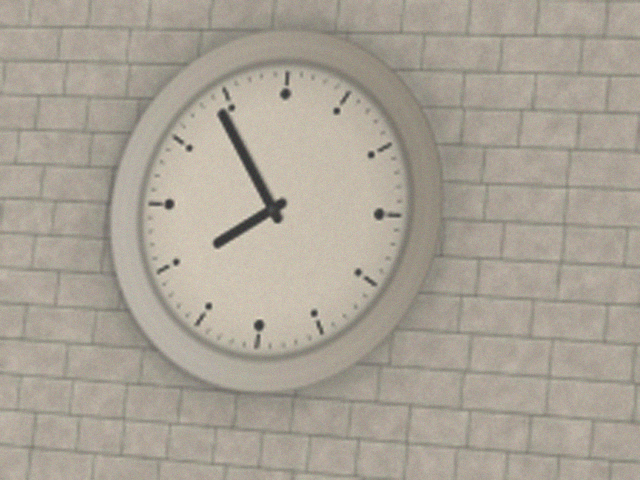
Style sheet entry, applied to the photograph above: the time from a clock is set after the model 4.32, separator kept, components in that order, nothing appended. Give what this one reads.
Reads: 7.54
